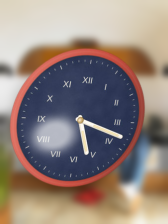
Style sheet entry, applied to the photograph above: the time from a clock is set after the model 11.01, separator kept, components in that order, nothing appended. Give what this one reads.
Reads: 5.18
